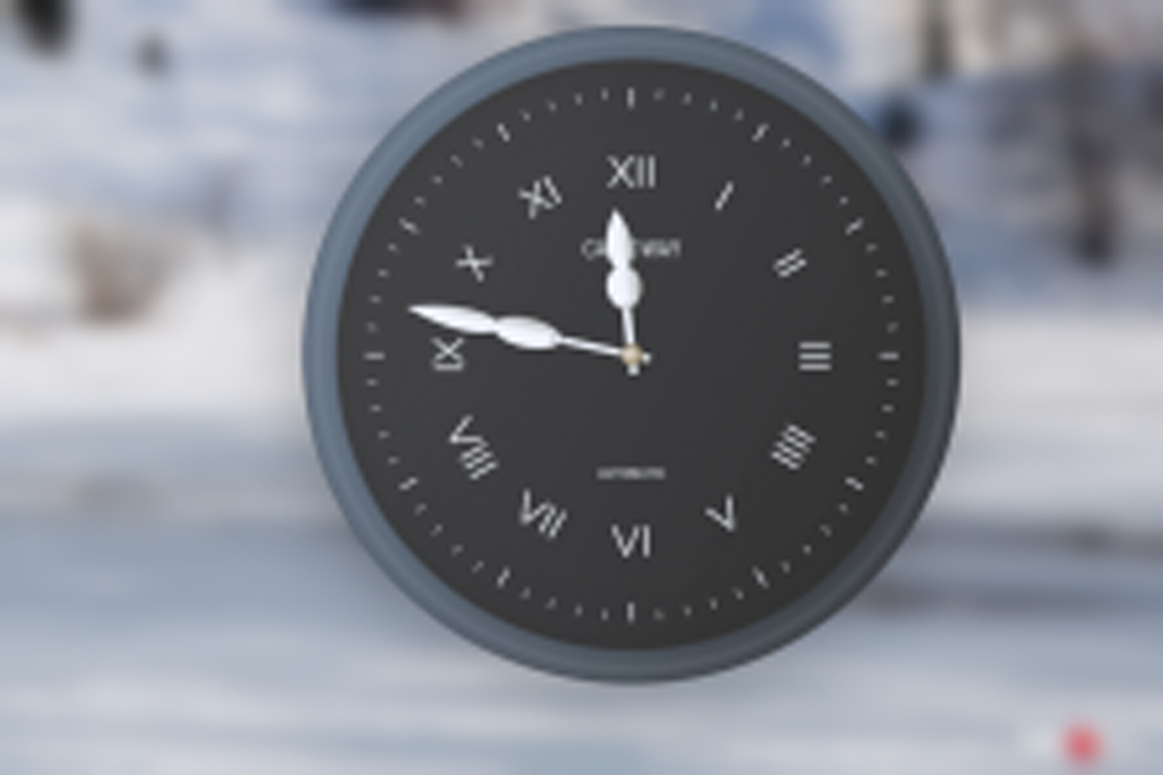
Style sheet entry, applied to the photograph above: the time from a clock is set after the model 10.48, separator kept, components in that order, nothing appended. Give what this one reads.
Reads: 11.47
